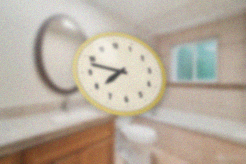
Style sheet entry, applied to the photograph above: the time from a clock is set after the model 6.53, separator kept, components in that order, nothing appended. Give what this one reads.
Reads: 7.48
